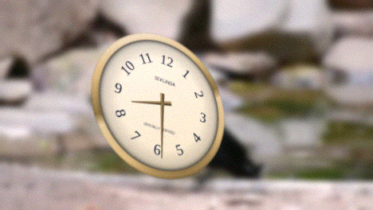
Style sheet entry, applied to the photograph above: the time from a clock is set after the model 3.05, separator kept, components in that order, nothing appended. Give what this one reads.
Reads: 8.29
